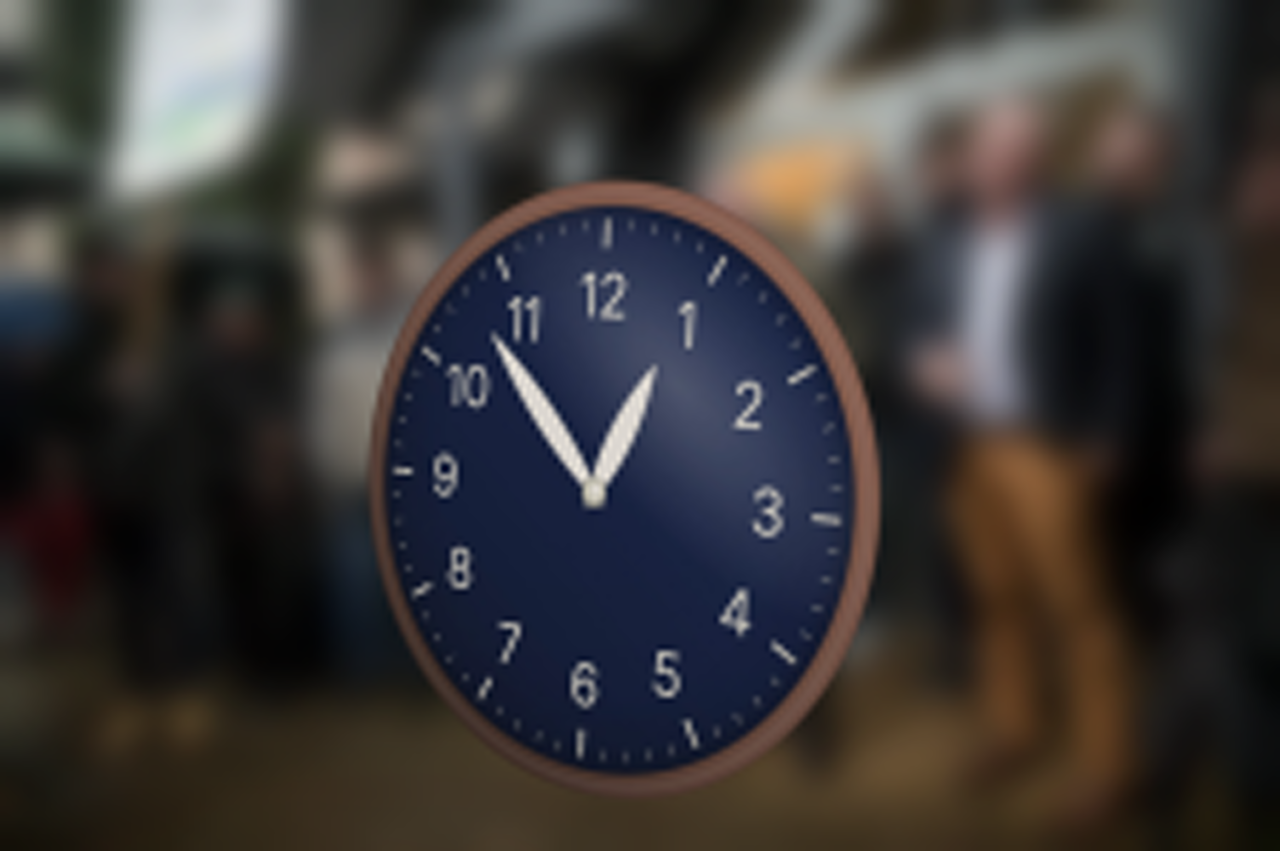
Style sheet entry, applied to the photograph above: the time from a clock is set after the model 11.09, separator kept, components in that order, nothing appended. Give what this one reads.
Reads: 12.53
